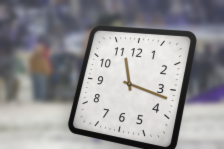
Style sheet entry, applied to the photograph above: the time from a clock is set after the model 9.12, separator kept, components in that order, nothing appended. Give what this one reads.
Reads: 11.17
